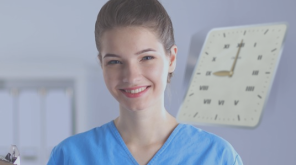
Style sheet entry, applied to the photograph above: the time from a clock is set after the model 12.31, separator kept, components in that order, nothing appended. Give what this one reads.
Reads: 9.00
